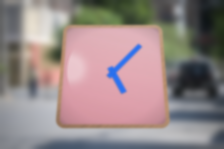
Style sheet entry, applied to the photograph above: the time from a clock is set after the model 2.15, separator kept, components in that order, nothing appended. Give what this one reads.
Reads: 5.07
